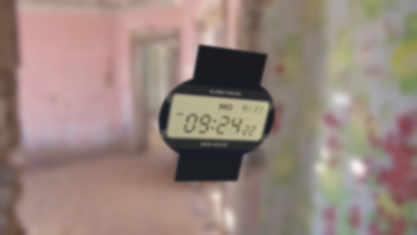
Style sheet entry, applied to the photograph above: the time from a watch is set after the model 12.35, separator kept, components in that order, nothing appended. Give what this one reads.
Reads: 9.24
